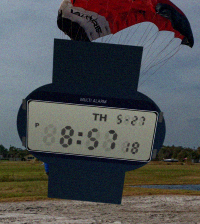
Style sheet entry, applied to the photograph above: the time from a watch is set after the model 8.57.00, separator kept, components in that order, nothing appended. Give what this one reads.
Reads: 8.57.18
